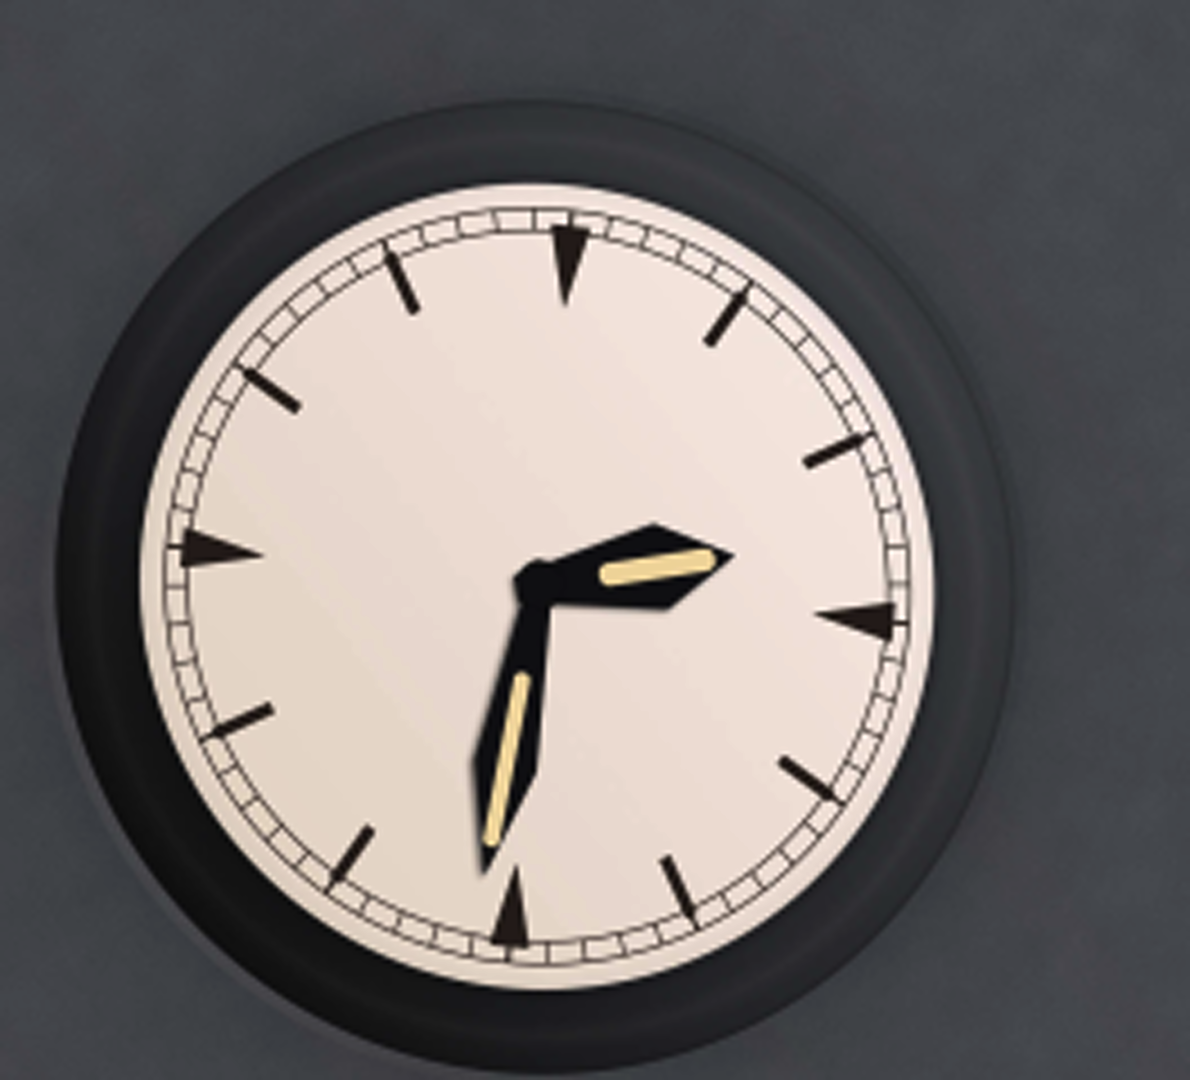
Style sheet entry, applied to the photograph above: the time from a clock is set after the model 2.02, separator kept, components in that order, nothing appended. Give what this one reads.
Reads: 2.31
